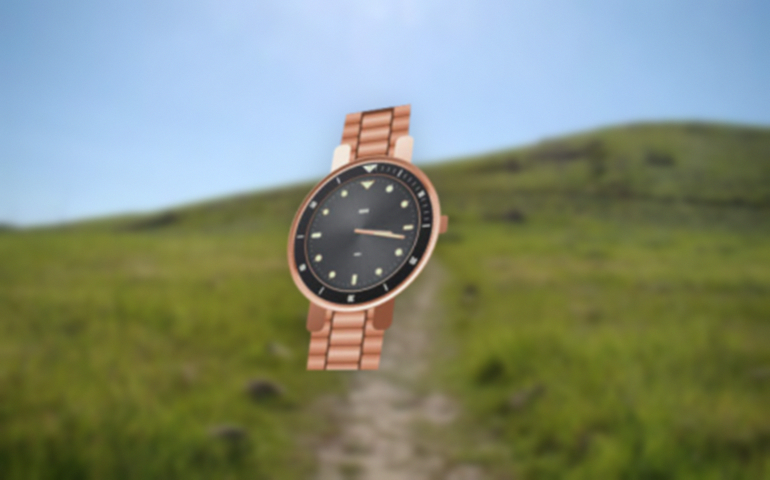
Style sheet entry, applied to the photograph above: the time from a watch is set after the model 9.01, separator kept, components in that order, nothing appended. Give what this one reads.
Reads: 3.17
